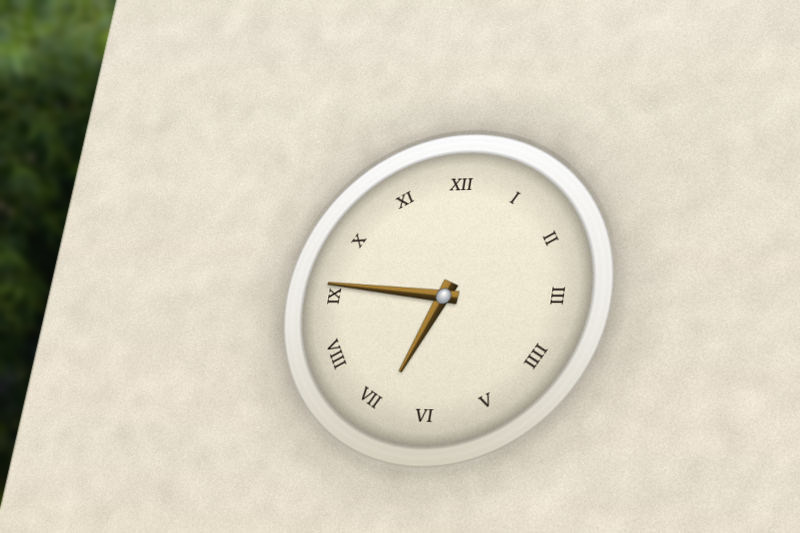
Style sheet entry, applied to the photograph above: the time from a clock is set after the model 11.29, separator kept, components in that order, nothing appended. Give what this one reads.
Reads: 6.46
